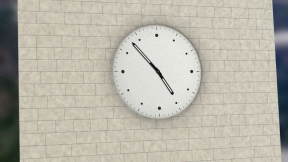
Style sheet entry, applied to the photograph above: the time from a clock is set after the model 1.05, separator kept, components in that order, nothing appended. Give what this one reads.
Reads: 4.53
